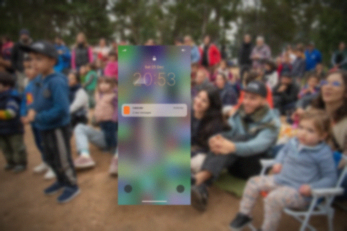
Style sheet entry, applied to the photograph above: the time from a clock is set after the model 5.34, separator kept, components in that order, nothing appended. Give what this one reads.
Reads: 20.53
